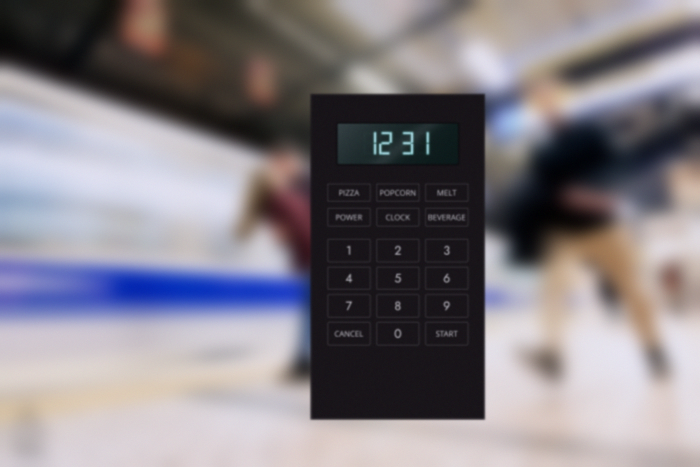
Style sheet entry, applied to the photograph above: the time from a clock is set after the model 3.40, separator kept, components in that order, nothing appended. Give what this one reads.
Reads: 12.31
